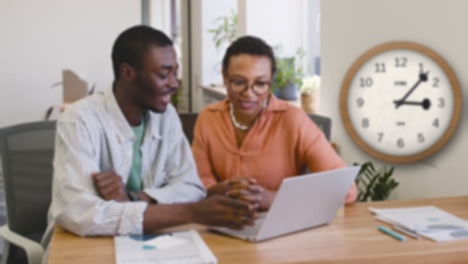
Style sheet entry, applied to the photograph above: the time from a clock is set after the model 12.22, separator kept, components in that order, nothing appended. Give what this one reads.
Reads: 3.07
